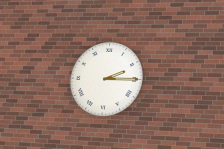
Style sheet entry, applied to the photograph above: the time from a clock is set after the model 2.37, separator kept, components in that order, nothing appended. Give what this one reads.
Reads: 2.15
